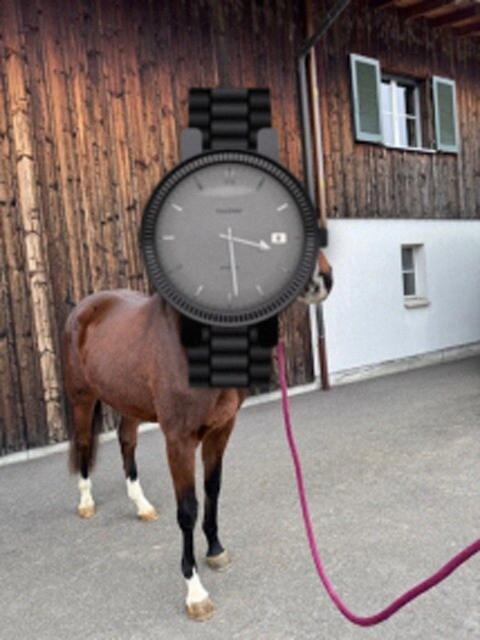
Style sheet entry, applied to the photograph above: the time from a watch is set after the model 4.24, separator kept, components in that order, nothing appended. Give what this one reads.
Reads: 3.29
